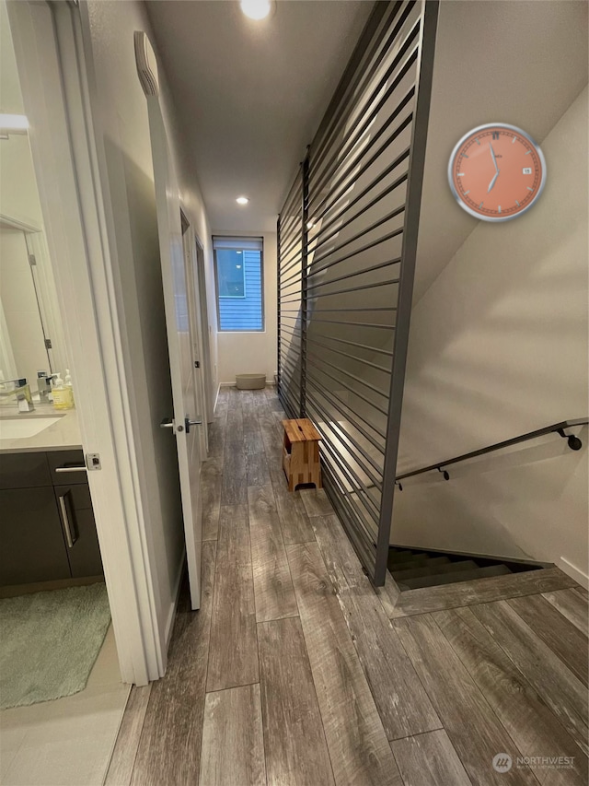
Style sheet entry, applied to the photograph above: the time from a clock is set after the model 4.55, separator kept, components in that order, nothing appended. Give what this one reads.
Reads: 6.58
